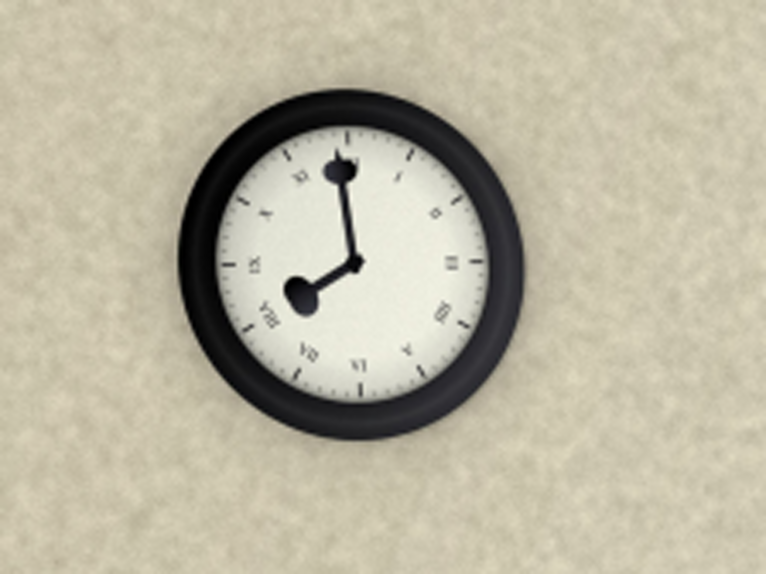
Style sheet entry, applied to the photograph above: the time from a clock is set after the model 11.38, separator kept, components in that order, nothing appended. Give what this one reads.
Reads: 7.59
